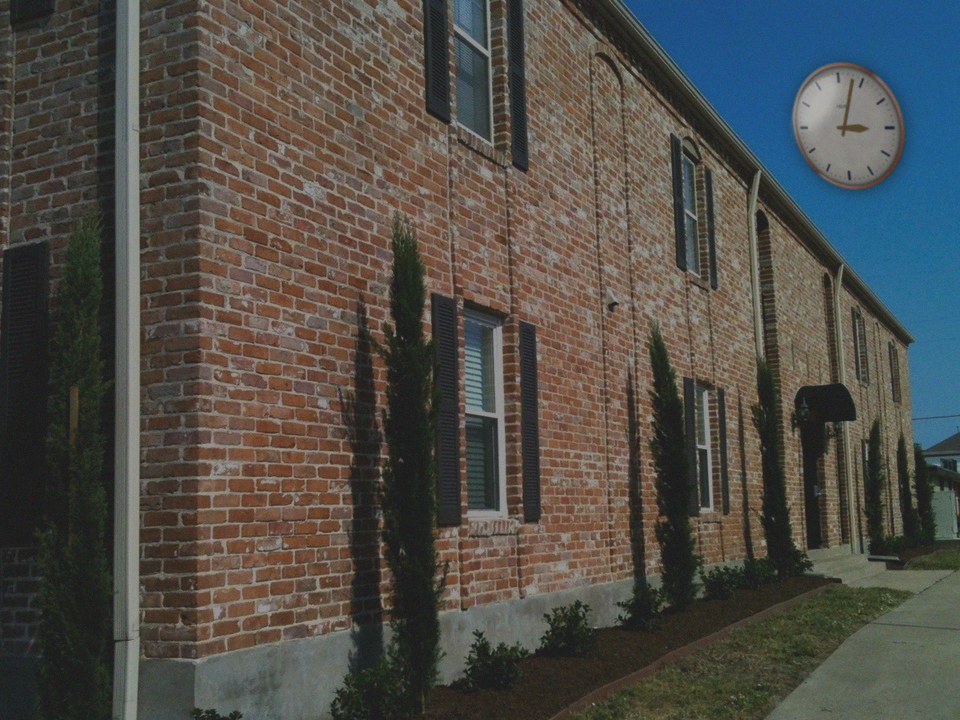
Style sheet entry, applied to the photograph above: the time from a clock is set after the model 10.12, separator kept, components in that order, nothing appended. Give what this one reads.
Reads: 3.03
